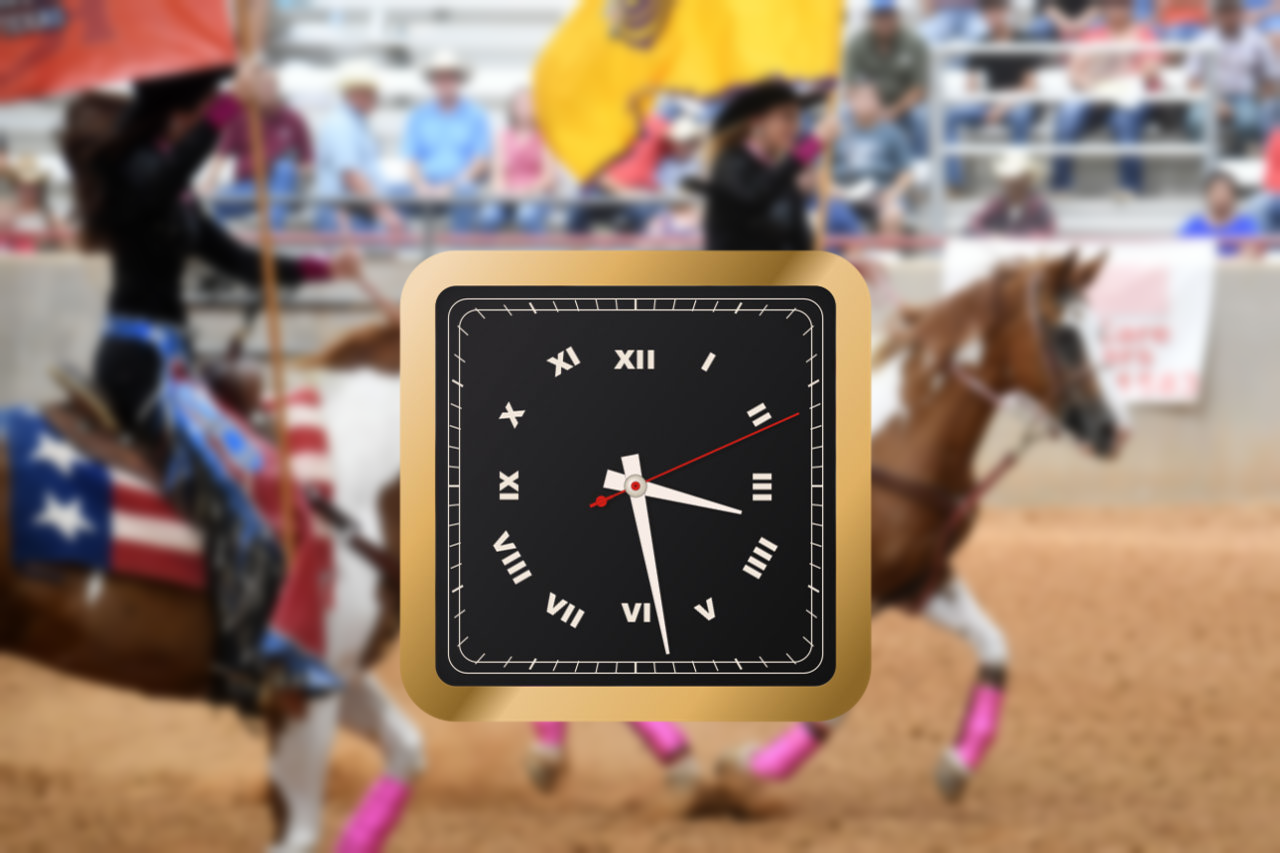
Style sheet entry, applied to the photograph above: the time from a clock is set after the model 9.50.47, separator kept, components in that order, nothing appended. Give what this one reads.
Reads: 3.28.11
